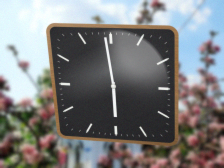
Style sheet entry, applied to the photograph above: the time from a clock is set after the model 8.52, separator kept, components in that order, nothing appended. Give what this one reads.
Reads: 5.59
